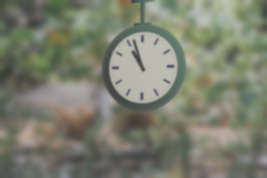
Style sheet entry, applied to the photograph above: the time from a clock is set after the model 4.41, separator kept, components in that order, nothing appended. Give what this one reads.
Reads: 10.57
